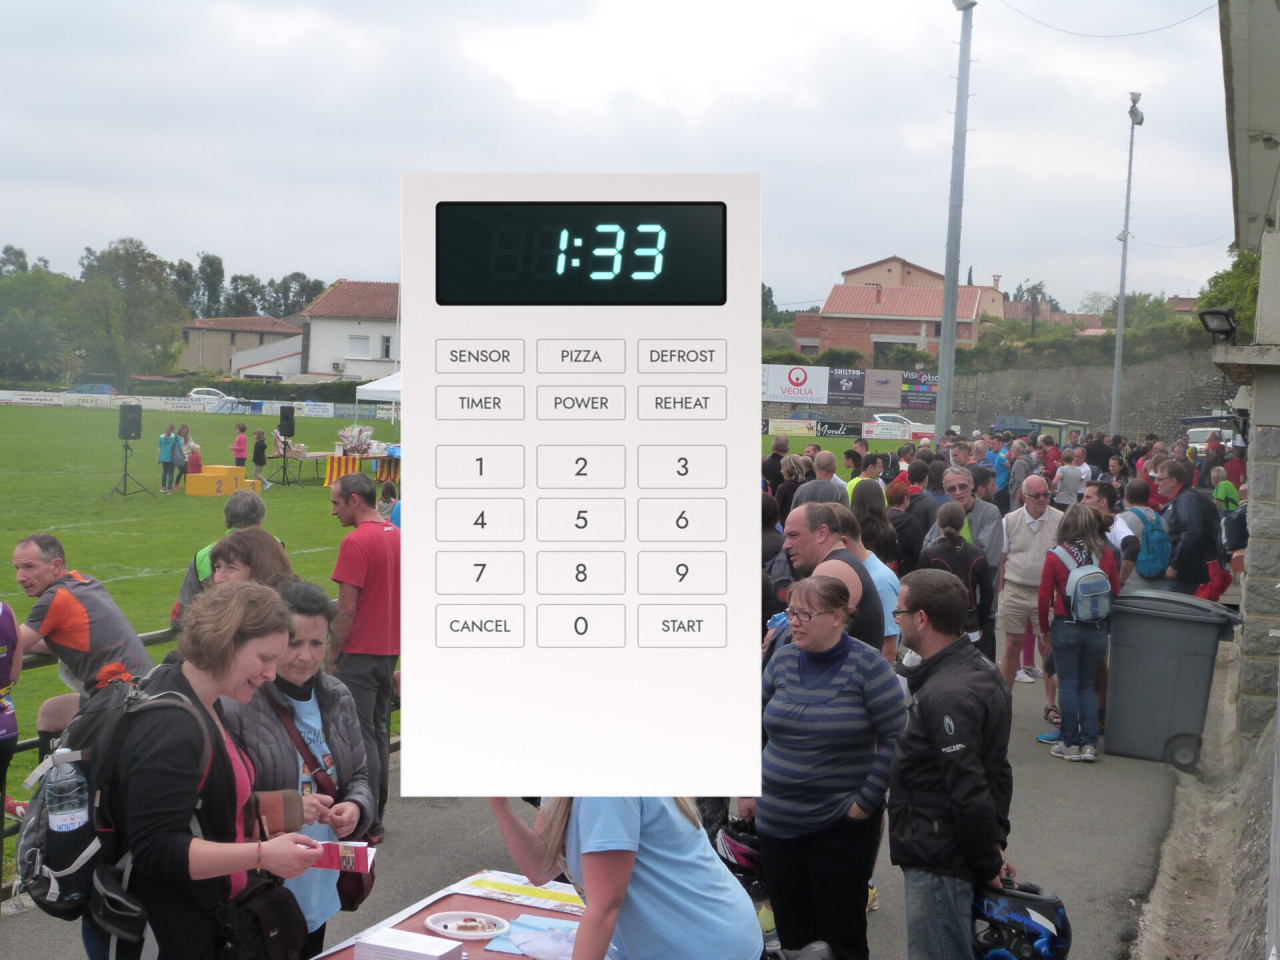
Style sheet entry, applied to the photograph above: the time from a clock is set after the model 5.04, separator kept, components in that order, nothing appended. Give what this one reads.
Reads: 1.33
